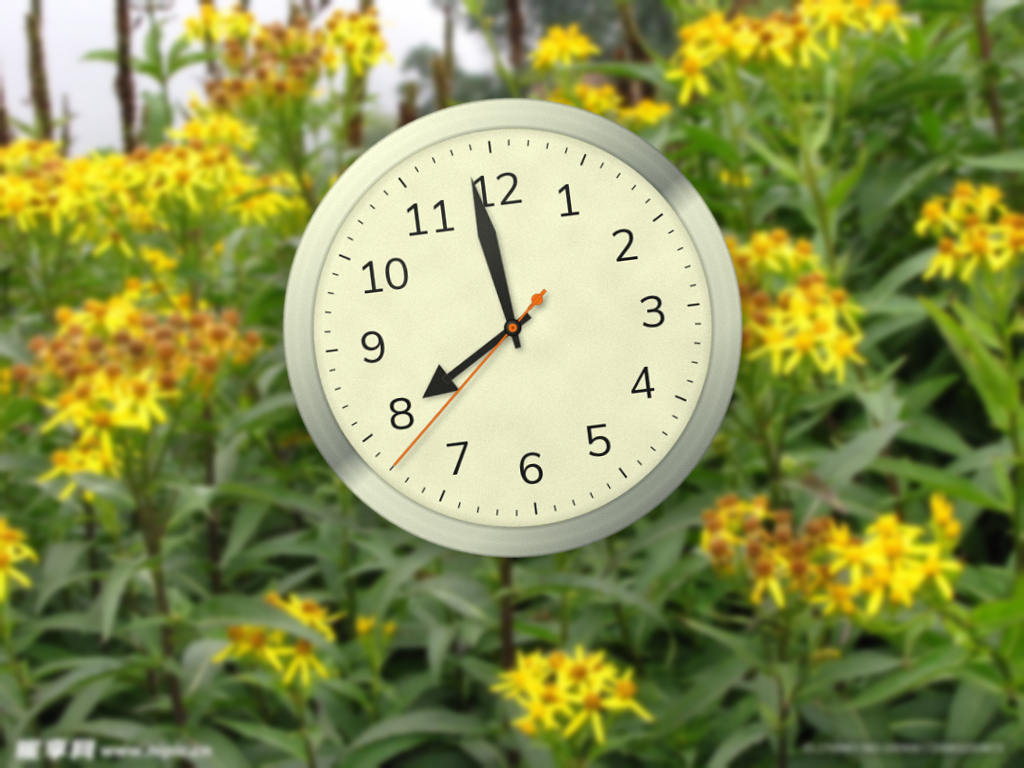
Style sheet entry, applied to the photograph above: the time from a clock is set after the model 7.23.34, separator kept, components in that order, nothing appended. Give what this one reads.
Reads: 7.58.38
